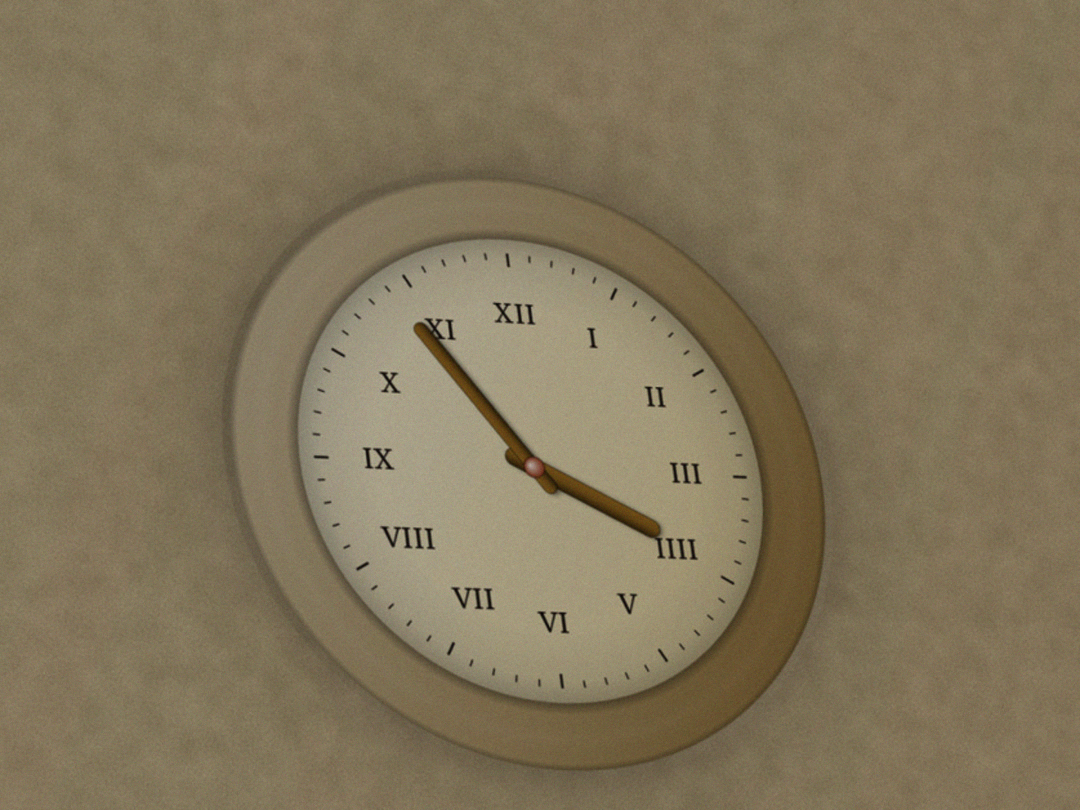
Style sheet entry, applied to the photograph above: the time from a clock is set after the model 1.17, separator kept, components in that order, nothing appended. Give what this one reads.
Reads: 3.54
